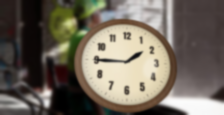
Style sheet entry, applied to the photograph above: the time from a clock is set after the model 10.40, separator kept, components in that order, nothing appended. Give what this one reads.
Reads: 1.45
